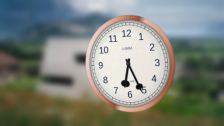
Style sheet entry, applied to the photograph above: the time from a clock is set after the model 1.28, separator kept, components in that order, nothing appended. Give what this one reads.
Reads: 6.26
